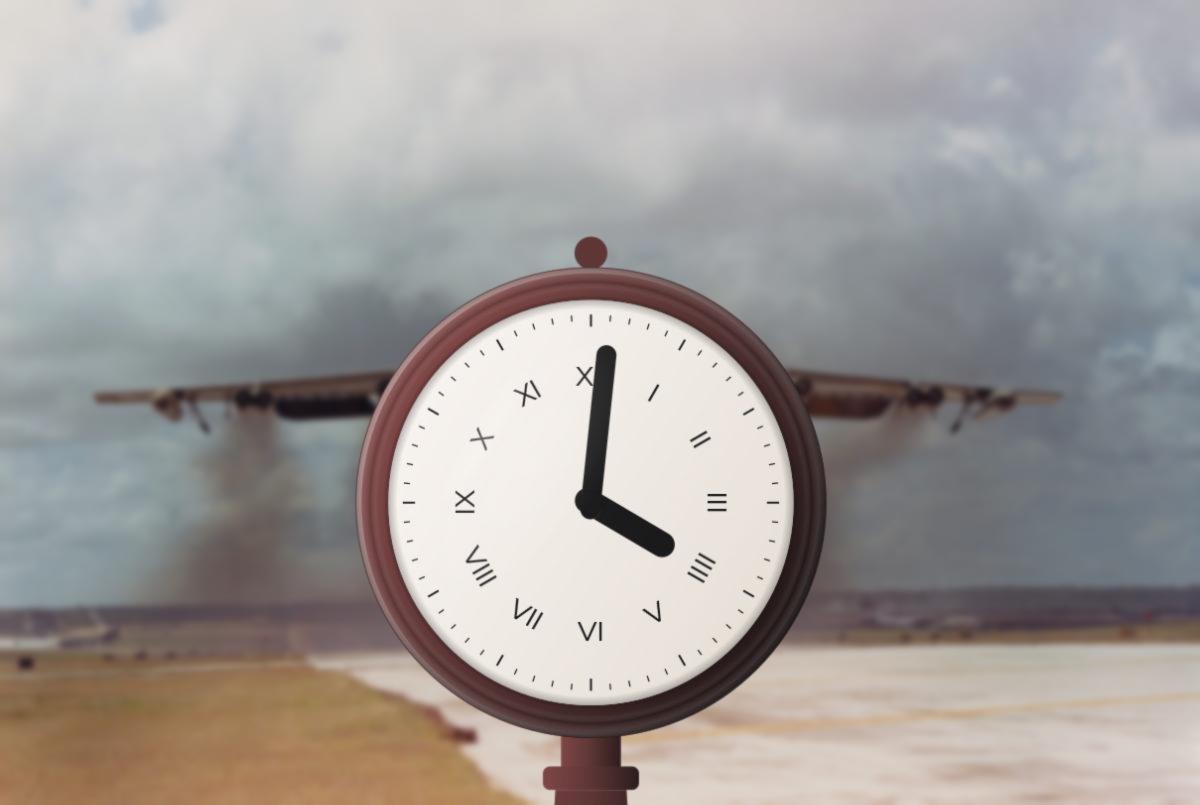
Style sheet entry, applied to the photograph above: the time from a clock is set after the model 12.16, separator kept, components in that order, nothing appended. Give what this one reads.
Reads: 4.01
